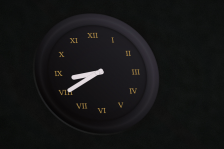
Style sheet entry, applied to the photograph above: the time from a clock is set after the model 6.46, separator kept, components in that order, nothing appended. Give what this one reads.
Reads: 8.40
